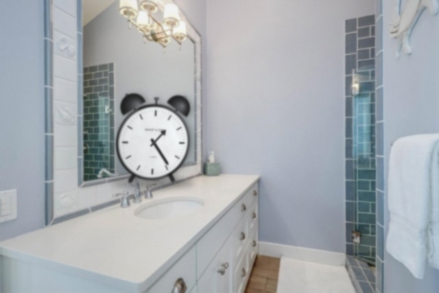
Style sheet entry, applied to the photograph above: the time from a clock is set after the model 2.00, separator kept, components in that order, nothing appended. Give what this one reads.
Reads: 1.24
